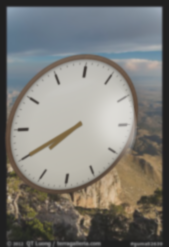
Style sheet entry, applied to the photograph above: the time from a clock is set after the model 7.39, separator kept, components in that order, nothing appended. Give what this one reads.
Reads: 7.40
